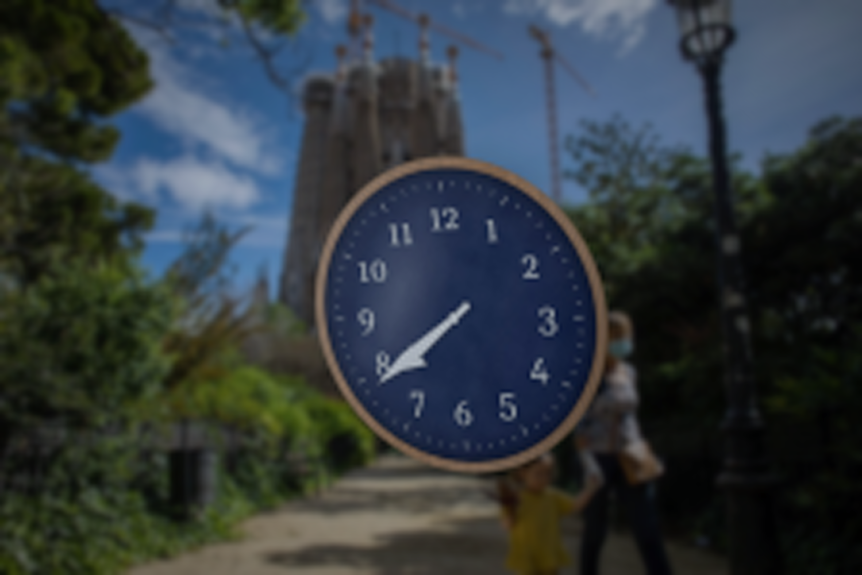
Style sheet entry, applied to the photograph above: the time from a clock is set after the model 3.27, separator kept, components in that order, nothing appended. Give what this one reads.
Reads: 7.39
